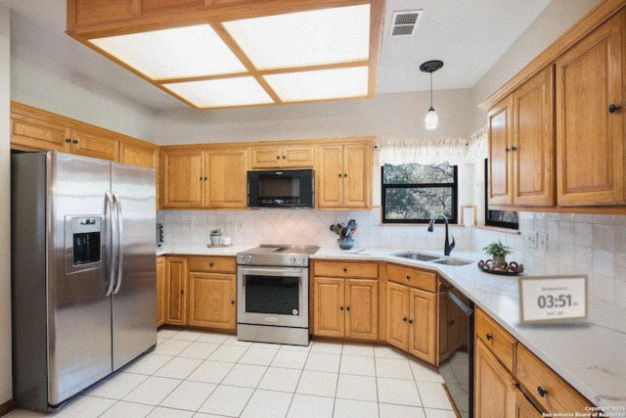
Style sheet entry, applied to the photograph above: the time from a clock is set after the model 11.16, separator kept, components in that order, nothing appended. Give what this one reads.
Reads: 3.51
